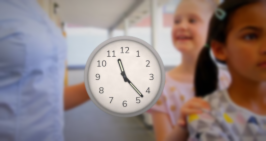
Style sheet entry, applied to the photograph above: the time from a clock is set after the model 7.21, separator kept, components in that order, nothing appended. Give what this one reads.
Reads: 11.23
